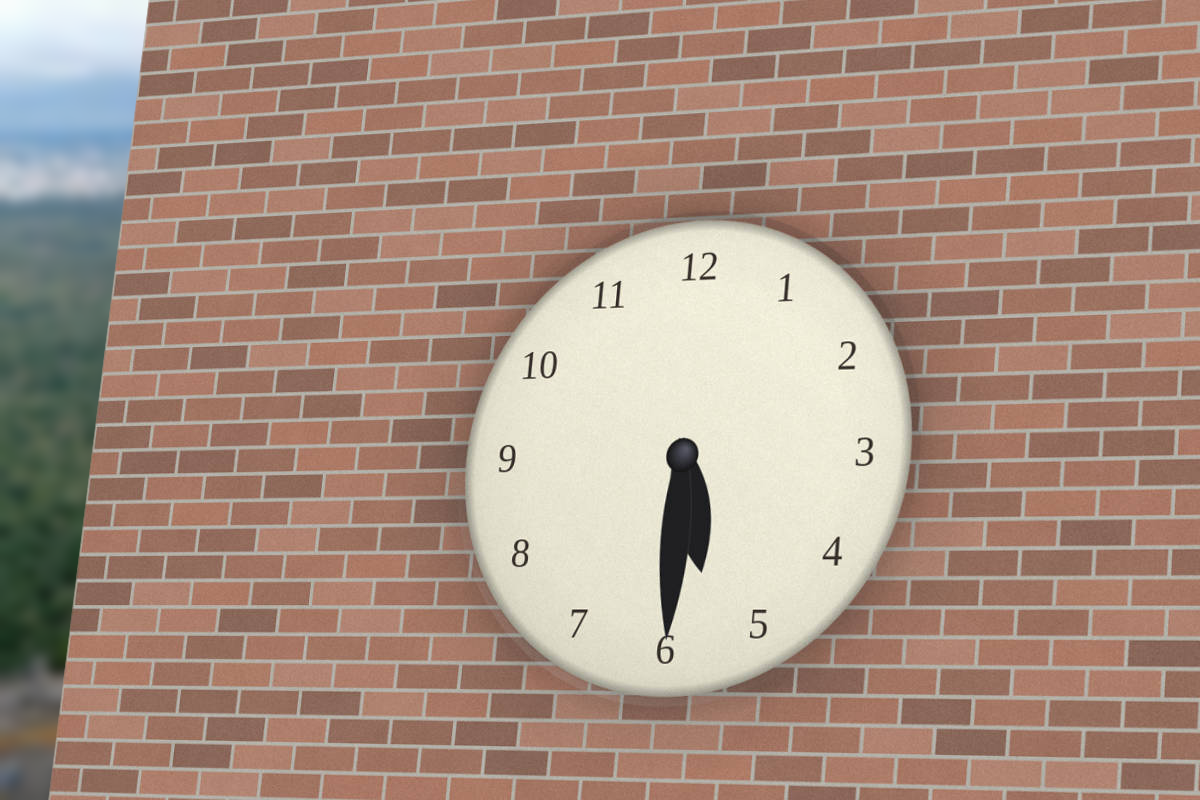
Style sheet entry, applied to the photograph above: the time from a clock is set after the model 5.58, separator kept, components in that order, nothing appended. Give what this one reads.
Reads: 5.30
